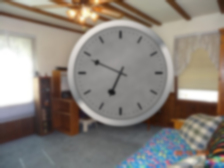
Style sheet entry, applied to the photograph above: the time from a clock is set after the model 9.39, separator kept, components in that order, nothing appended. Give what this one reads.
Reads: 6.49
